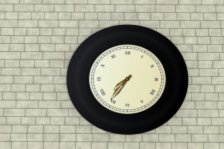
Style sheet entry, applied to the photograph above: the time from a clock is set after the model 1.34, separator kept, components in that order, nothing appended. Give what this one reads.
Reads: 7.36
